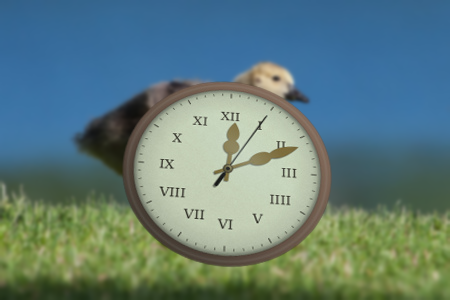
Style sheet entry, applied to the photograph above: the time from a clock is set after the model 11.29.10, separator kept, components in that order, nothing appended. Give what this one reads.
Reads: 12.11.05
